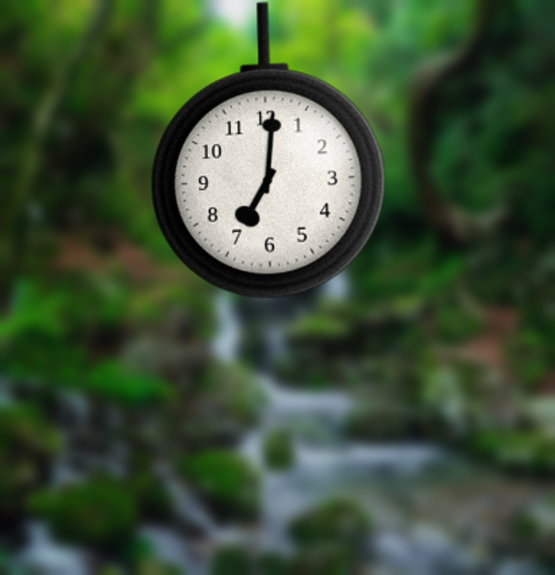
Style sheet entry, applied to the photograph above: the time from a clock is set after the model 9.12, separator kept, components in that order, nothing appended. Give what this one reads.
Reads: 7.01
